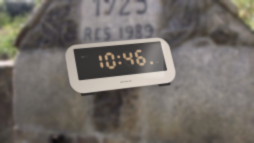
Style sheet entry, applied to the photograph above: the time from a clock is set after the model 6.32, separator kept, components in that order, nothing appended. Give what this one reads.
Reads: 10.46
